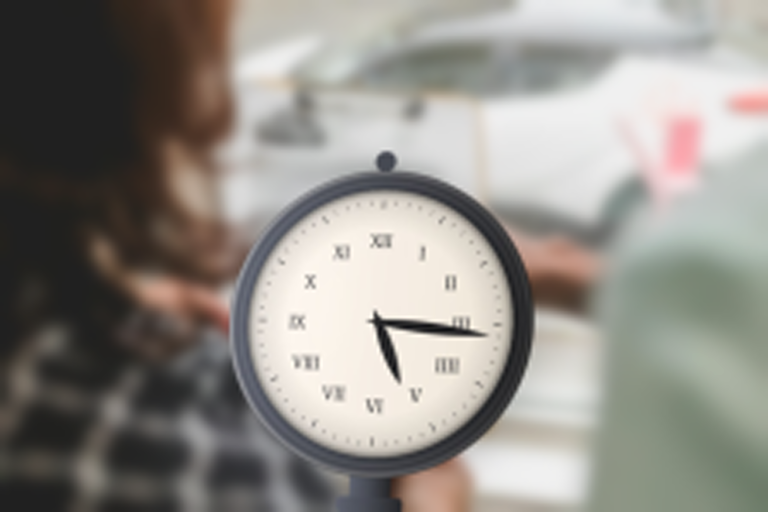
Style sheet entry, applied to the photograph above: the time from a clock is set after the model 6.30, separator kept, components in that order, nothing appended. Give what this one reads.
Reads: 5.16
